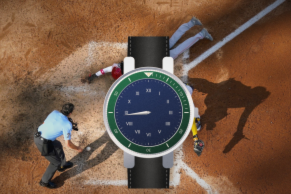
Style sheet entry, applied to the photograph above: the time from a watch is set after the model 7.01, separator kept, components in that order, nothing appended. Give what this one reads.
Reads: 8.44
